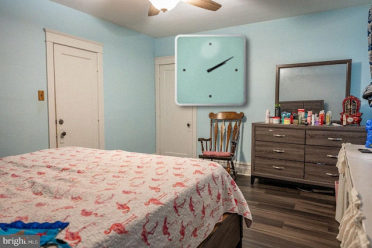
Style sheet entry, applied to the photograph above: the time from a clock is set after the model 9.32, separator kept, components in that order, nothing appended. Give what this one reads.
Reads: 2.10
